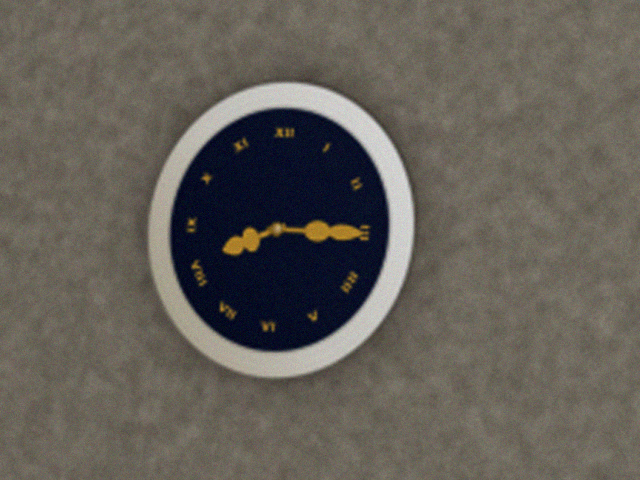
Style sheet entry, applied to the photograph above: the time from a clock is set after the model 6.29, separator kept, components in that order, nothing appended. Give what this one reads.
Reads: 8.15
